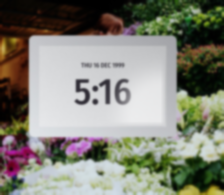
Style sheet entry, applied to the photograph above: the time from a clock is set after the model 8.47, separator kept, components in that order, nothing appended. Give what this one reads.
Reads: 5.16
